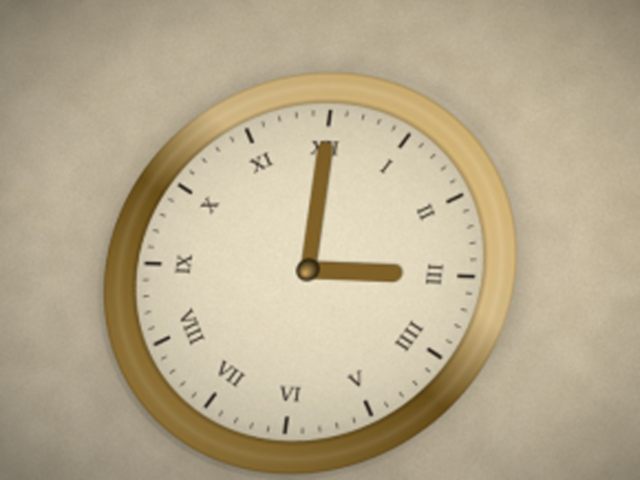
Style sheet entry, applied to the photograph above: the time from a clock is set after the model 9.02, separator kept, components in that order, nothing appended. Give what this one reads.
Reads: 3.00
